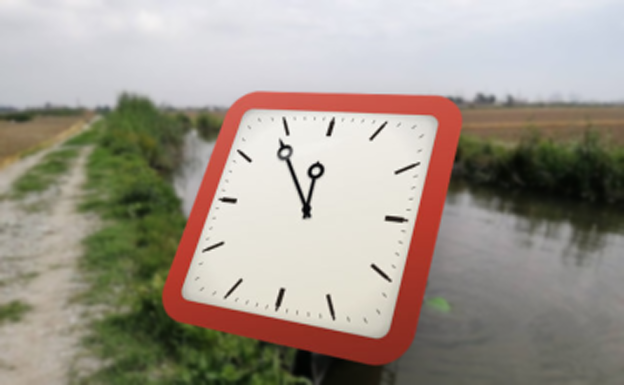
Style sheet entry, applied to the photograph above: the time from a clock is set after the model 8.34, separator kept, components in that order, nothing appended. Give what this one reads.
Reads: 11.54
